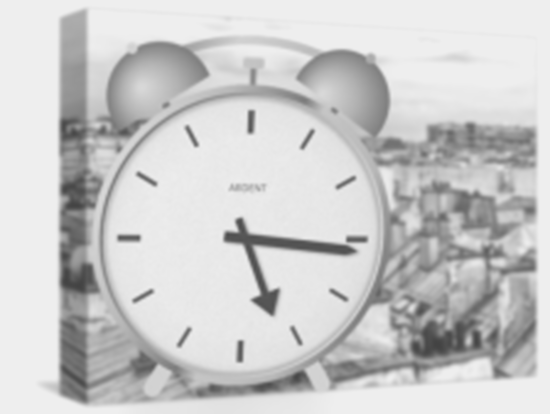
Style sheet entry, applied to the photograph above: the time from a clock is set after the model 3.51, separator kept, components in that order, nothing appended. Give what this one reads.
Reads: 5.16
